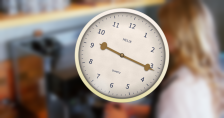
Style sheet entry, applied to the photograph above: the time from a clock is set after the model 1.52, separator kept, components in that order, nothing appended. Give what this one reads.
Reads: 9.16
